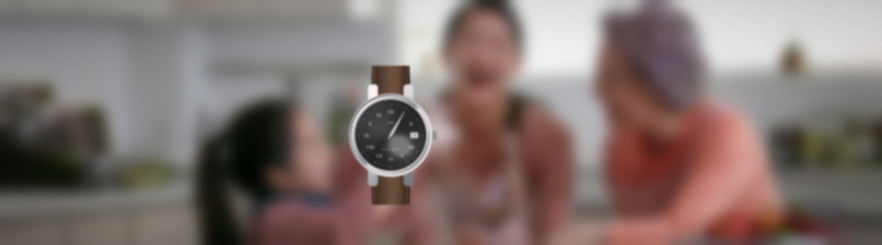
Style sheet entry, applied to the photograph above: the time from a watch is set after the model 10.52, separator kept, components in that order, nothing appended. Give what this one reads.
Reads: 1.05
